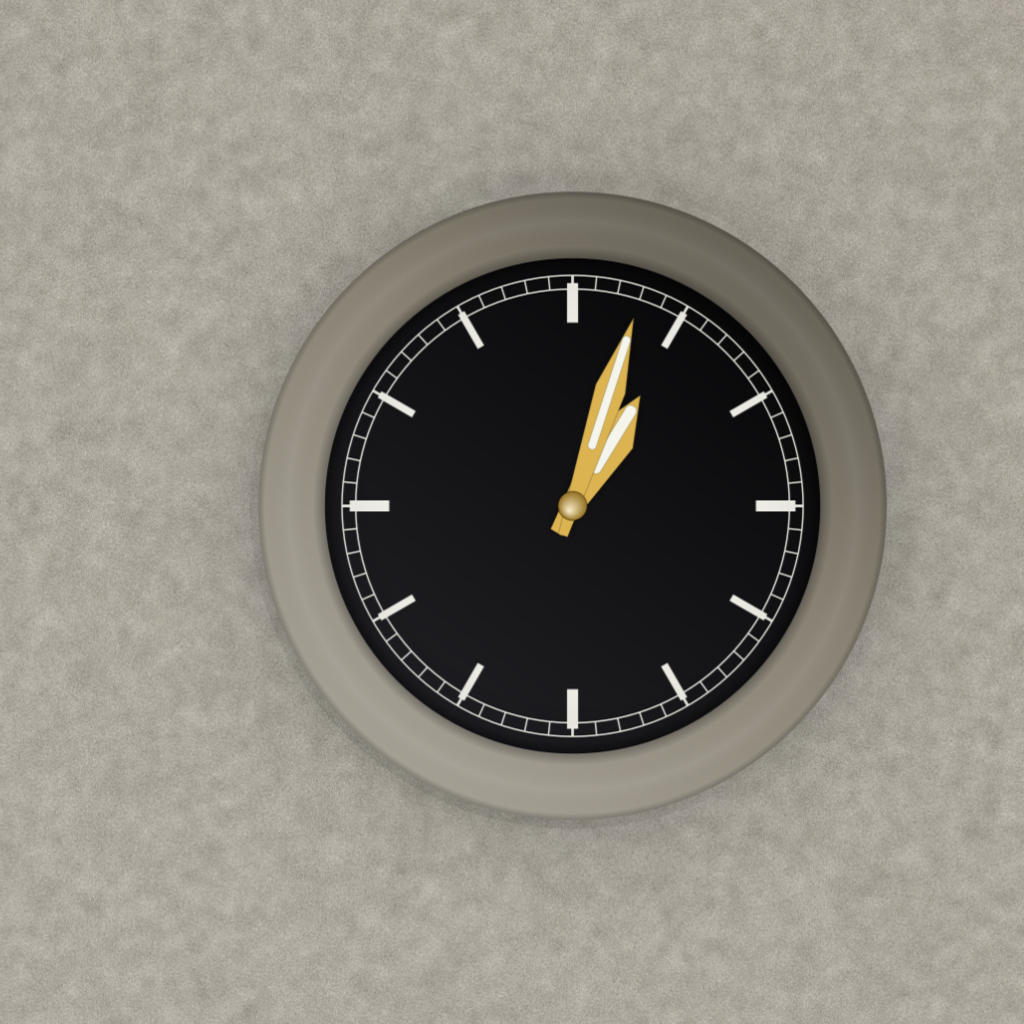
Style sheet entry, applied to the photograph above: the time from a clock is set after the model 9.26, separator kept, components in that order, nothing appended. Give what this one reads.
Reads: 1.03
